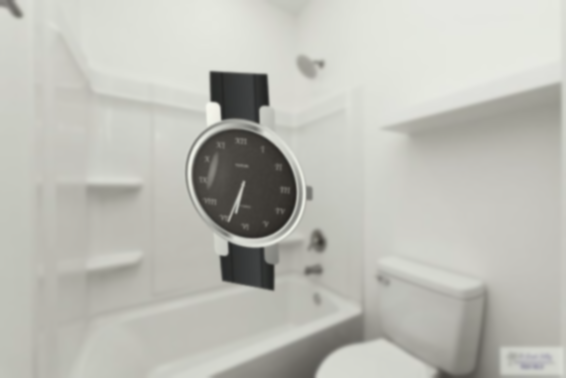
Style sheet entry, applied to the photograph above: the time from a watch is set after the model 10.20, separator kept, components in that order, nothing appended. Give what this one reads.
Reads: 6.34
